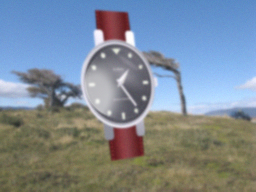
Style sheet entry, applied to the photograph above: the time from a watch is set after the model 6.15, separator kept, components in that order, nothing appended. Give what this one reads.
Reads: 1.24
